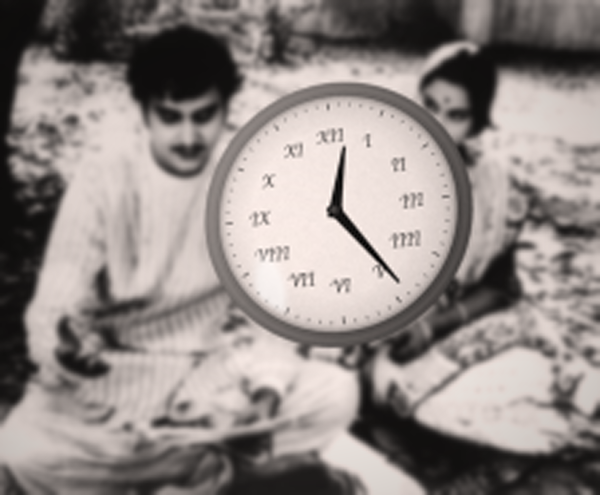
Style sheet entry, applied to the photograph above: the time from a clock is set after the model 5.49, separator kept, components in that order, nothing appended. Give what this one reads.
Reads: 12.24
